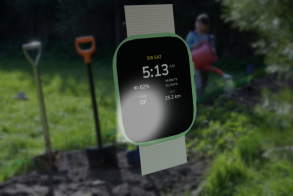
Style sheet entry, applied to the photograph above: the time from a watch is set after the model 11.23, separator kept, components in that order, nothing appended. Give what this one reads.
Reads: 5.13
